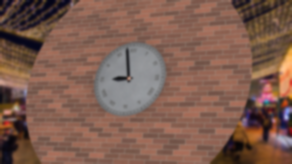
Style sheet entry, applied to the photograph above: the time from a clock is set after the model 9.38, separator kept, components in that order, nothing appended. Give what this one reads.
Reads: 8.58
